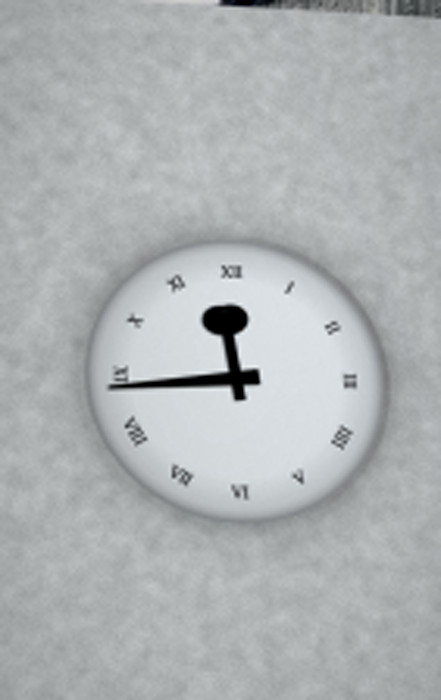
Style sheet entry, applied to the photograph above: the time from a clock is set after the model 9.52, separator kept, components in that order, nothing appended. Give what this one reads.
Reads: 11.44
